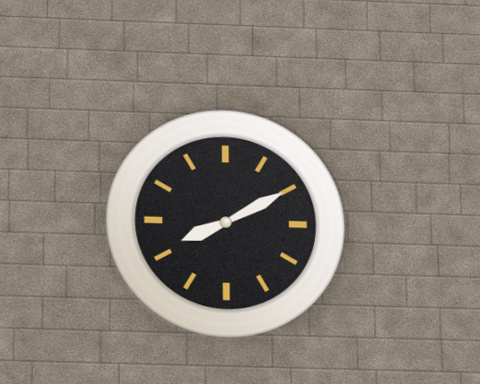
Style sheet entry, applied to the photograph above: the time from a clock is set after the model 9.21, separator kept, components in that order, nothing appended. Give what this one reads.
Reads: 8.10
